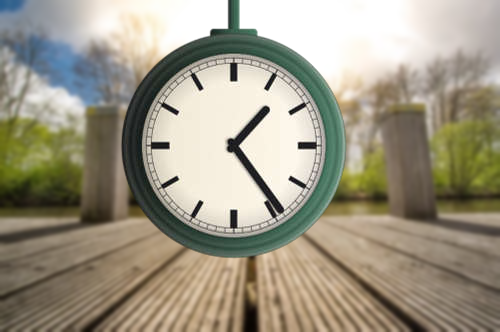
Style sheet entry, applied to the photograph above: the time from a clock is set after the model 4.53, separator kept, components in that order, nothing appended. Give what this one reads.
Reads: 1.24
